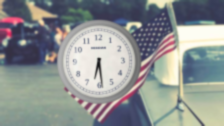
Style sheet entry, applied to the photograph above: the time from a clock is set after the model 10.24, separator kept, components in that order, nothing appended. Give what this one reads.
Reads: 6.29
